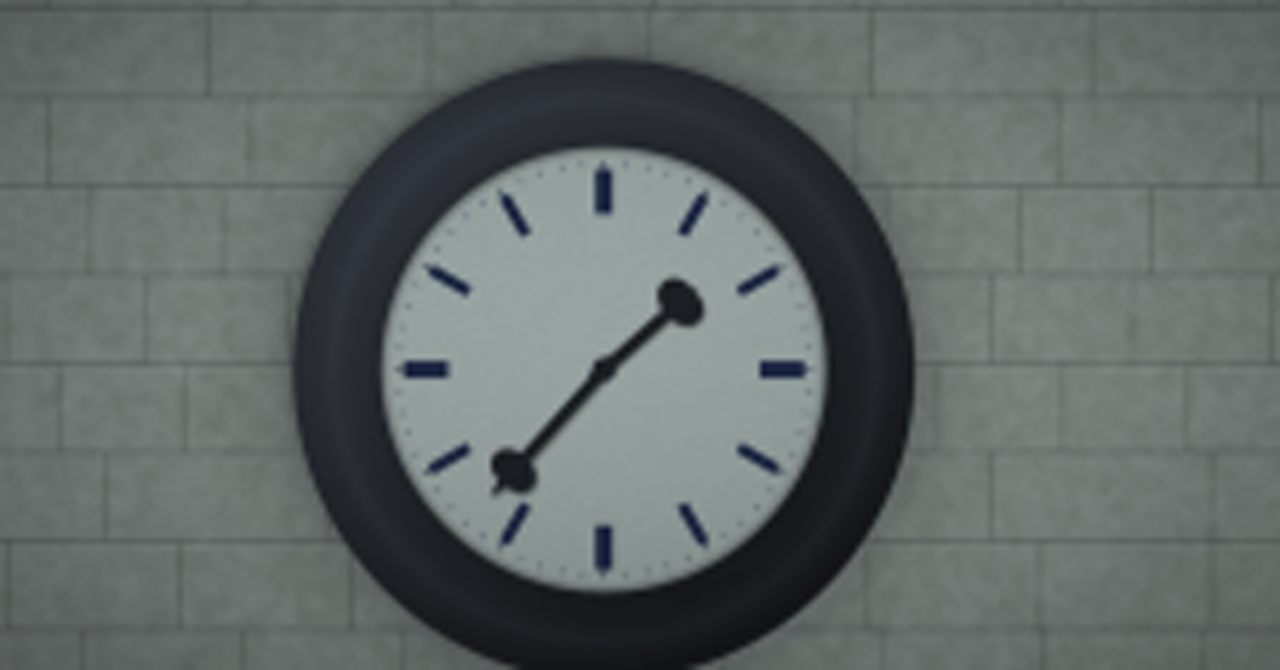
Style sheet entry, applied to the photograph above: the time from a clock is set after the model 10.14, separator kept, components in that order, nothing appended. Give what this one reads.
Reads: 1.37
